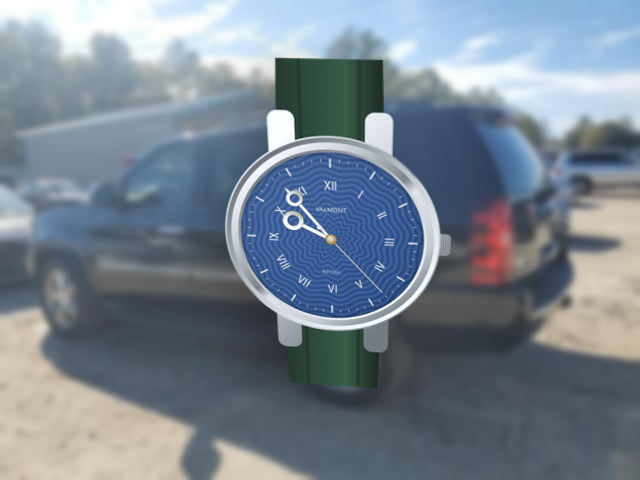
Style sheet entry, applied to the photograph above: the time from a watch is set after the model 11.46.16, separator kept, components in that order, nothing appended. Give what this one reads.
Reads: 9.53.23
